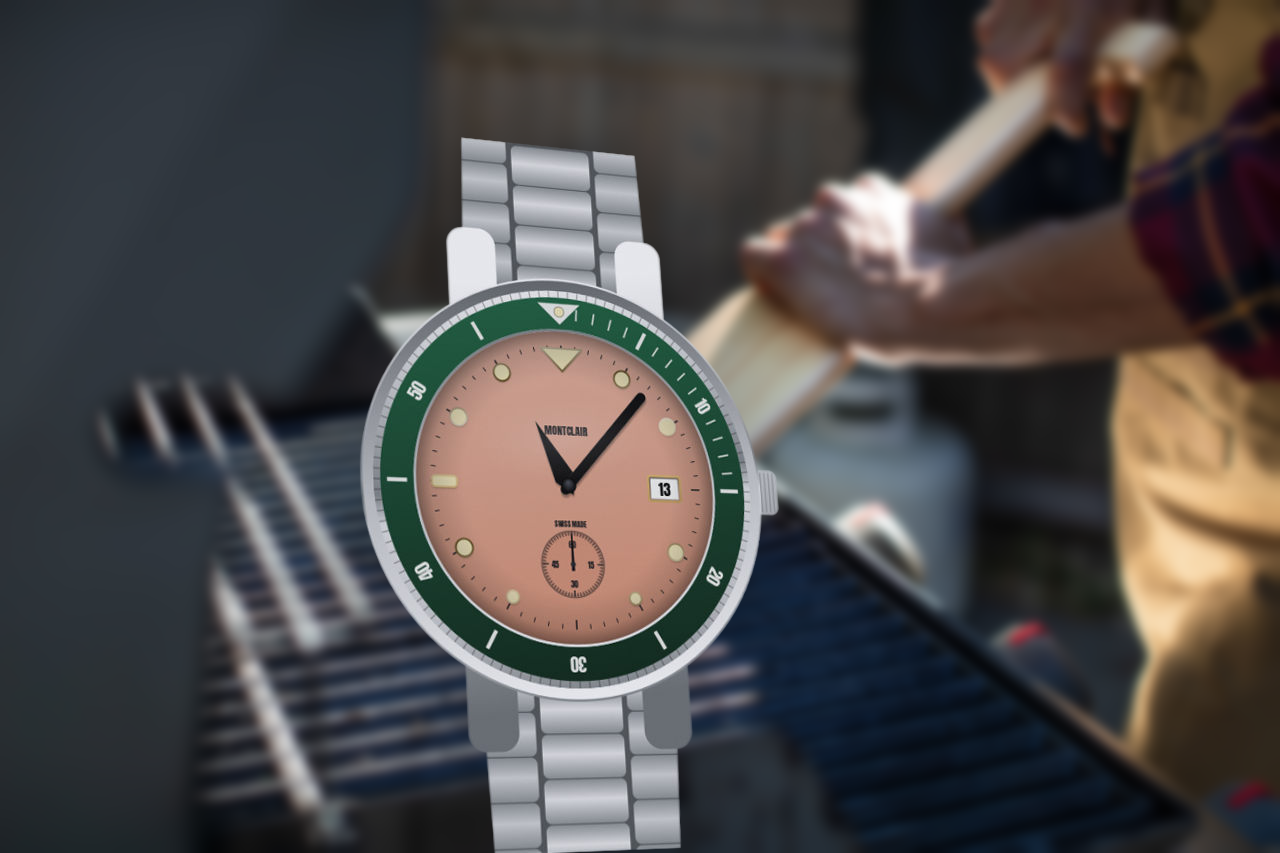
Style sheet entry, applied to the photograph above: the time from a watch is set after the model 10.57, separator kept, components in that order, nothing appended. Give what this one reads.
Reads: 11.07
